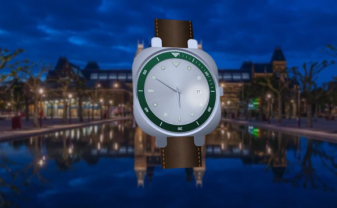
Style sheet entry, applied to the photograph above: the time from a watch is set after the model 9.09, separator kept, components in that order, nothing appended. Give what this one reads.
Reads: 5.50
